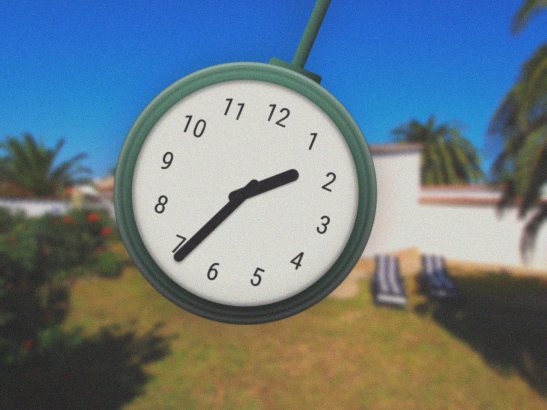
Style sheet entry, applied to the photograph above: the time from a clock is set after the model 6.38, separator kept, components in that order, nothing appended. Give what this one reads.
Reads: 1.34
